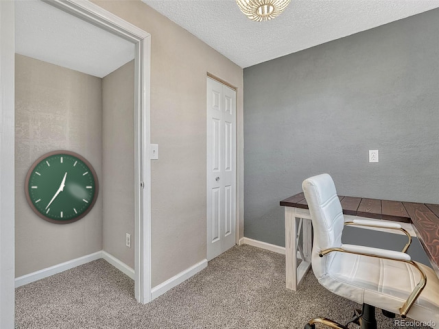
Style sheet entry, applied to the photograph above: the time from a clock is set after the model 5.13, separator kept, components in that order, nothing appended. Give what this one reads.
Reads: 12.36
